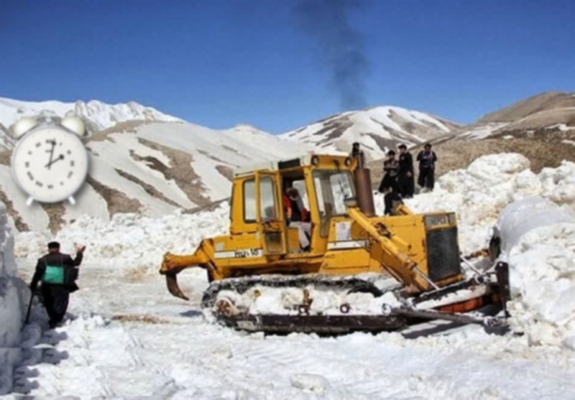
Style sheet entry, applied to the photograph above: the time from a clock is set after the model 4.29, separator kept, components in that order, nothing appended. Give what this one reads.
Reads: 2.02
